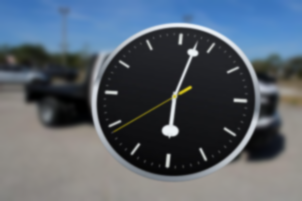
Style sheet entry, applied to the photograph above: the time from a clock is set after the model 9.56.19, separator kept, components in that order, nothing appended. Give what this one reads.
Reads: 6.02.39
